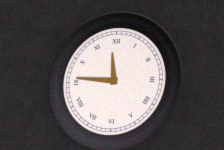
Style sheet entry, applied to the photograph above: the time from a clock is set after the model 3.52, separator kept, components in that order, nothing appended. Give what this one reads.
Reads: 11.46
